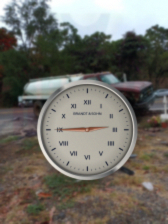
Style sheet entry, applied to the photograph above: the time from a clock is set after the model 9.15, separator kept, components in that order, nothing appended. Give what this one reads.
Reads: 2.45
